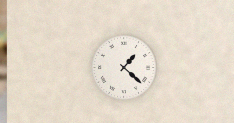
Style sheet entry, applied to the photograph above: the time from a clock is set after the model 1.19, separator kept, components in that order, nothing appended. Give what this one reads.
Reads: 1.22
